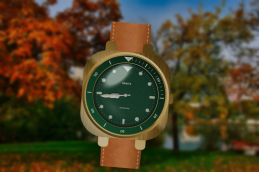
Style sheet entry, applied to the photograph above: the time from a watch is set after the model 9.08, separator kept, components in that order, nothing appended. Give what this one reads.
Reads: 8.44
